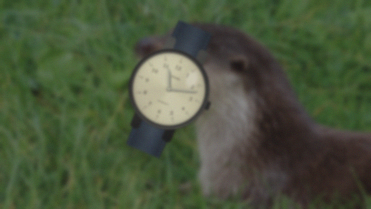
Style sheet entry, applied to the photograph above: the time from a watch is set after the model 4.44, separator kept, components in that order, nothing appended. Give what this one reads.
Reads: 11.12
